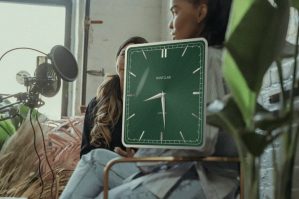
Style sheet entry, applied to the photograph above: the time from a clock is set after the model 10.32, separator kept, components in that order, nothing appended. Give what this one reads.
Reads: 8.29
